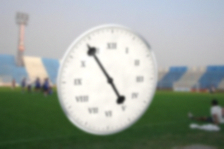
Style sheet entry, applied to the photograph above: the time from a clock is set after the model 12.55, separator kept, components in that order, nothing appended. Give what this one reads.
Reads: 4.54
